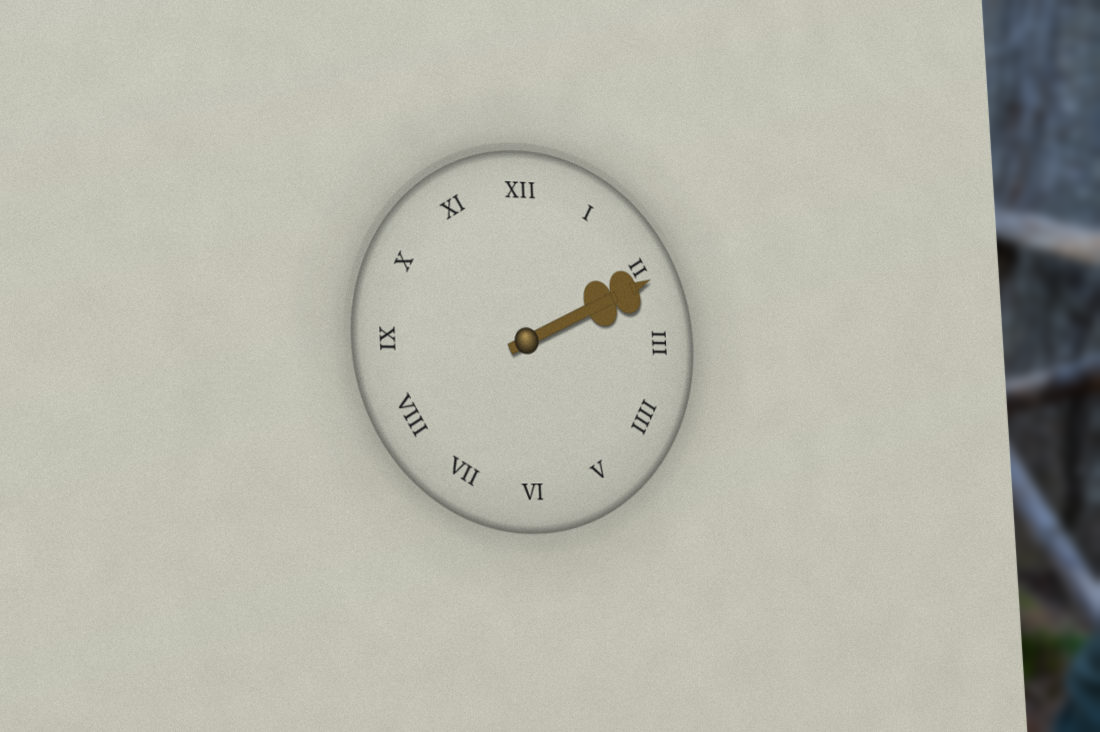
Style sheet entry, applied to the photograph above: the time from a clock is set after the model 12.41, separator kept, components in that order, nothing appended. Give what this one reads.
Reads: 2.11
